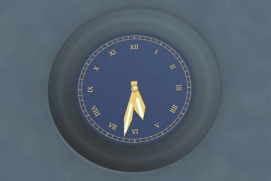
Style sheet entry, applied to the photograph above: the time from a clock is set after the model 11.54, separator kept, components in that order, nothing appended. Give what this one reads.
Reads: 5.32
